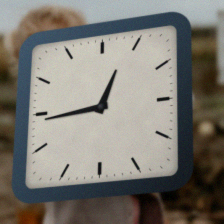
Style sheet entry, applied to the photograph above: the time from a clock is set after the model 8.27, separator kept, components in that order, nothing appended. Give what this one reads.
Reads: 12.44
